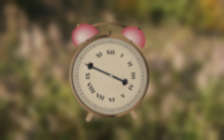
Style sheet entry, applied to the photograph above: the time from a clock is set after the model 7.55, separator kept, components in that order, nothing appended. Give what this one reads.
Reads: 3.49
